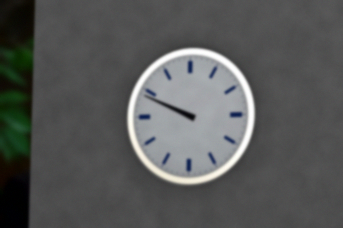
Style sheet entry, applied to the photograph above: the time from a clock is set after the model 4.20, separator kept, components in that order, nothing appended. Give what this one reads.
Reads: 9.49
